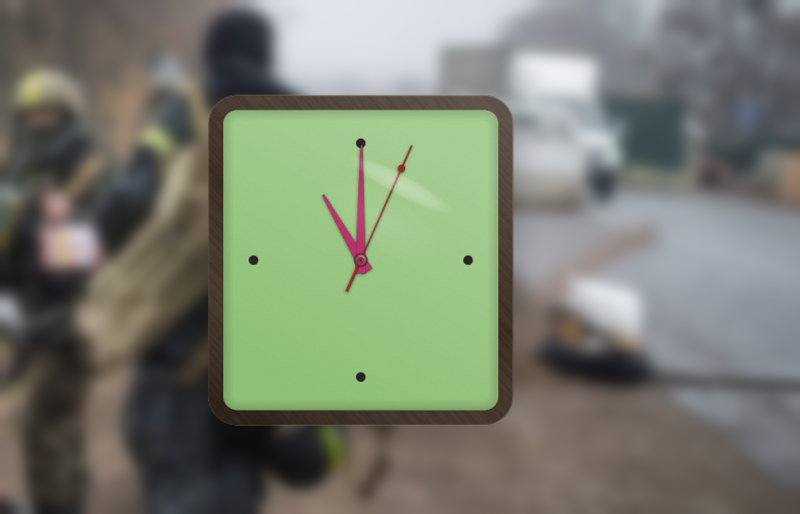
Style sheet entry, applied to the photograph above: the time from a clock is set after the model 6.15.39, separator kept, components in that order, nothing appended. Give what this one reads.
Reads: 11.00.04
